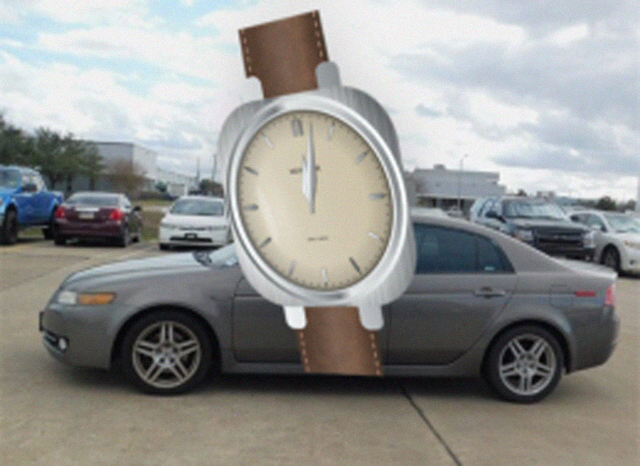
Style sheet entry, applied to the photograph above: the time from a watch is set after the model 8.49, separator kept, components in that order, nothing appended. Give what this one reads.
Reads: 12.02
